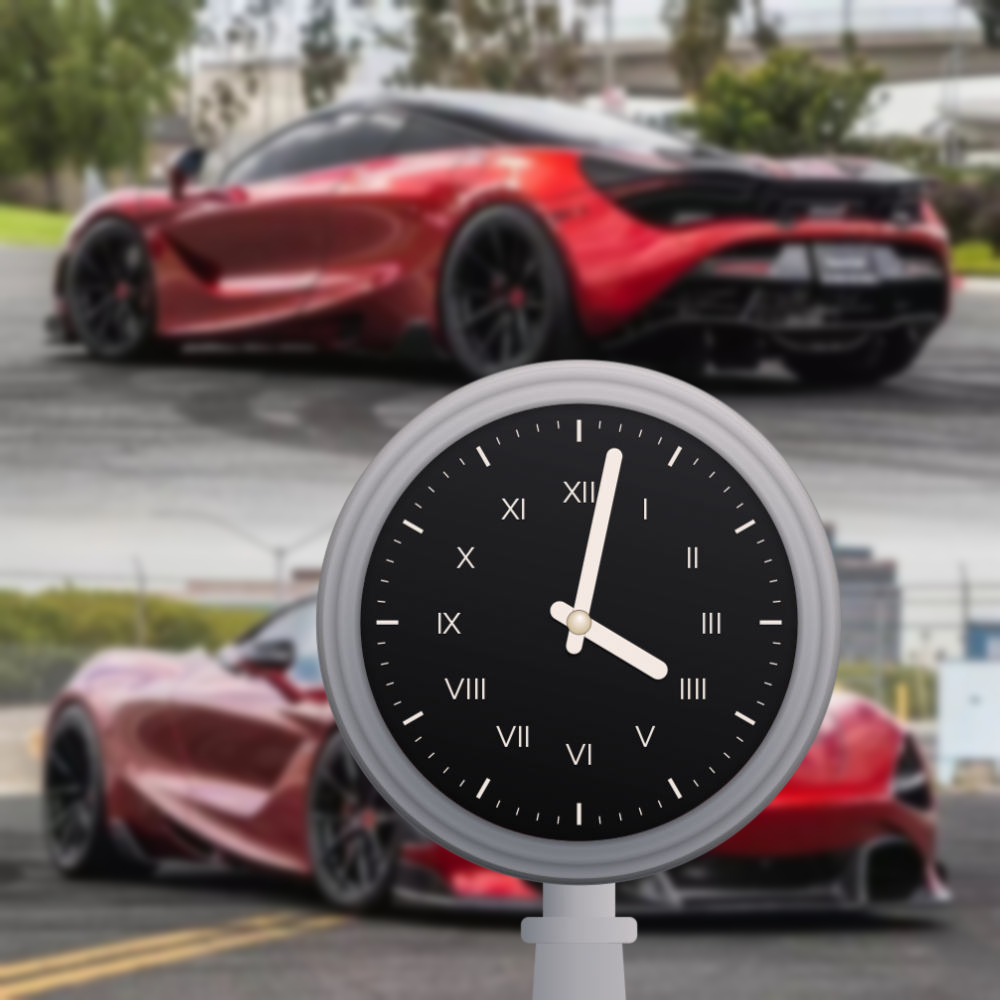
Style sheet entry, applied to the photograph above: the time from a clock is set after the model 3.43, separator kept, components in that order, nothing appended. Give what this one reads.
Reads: 4.02
